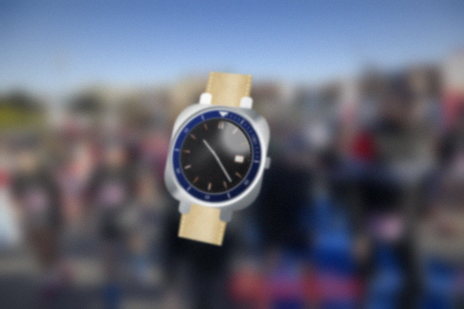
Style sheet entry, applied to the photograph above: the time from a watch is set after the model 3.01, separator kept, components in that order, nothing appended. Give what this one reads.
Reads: 10.23
